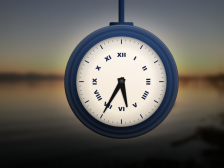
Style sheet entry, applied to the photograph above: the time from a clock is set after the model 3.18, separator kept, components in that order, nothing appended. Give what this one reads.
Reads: 5.35
